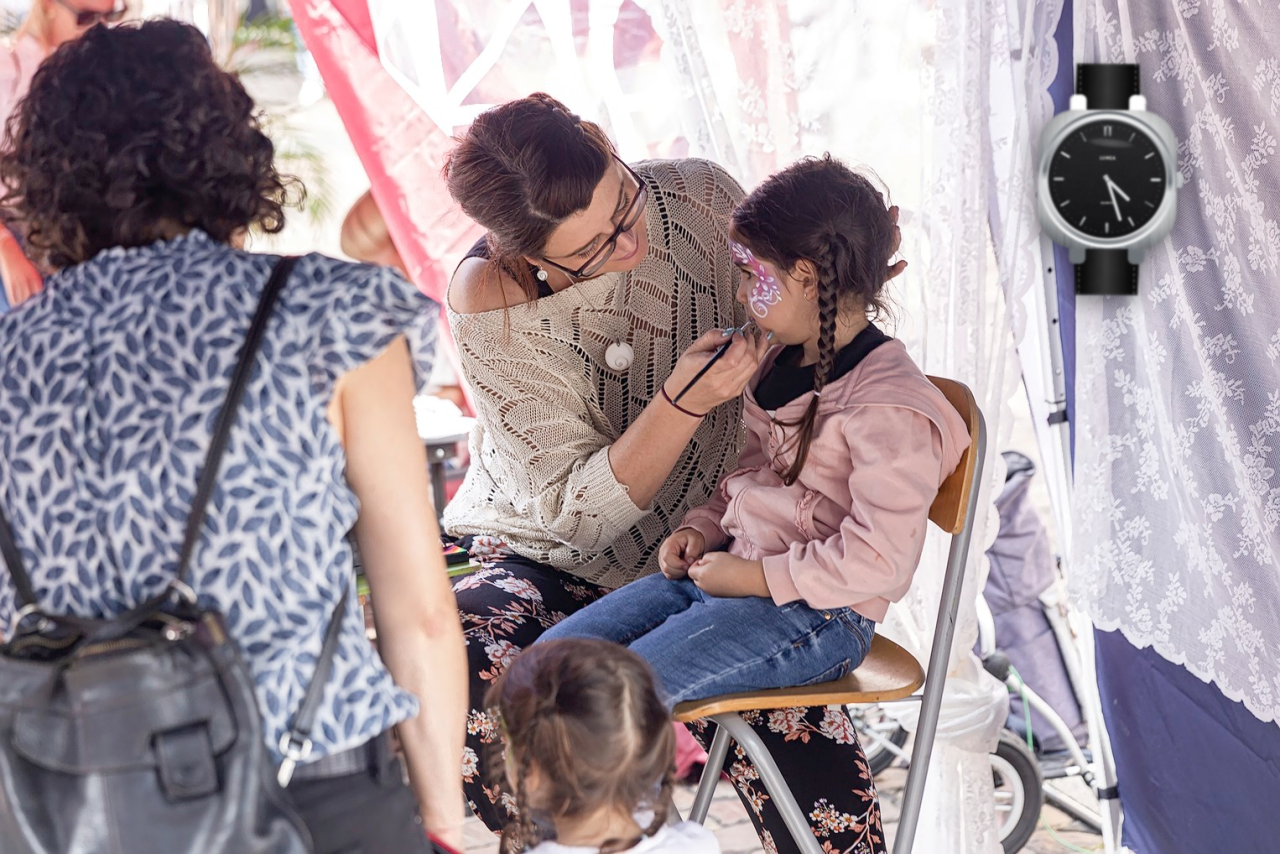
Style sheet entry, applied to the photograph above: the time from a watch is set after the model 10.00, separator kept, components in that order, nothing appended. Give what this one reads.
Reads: 4.27
